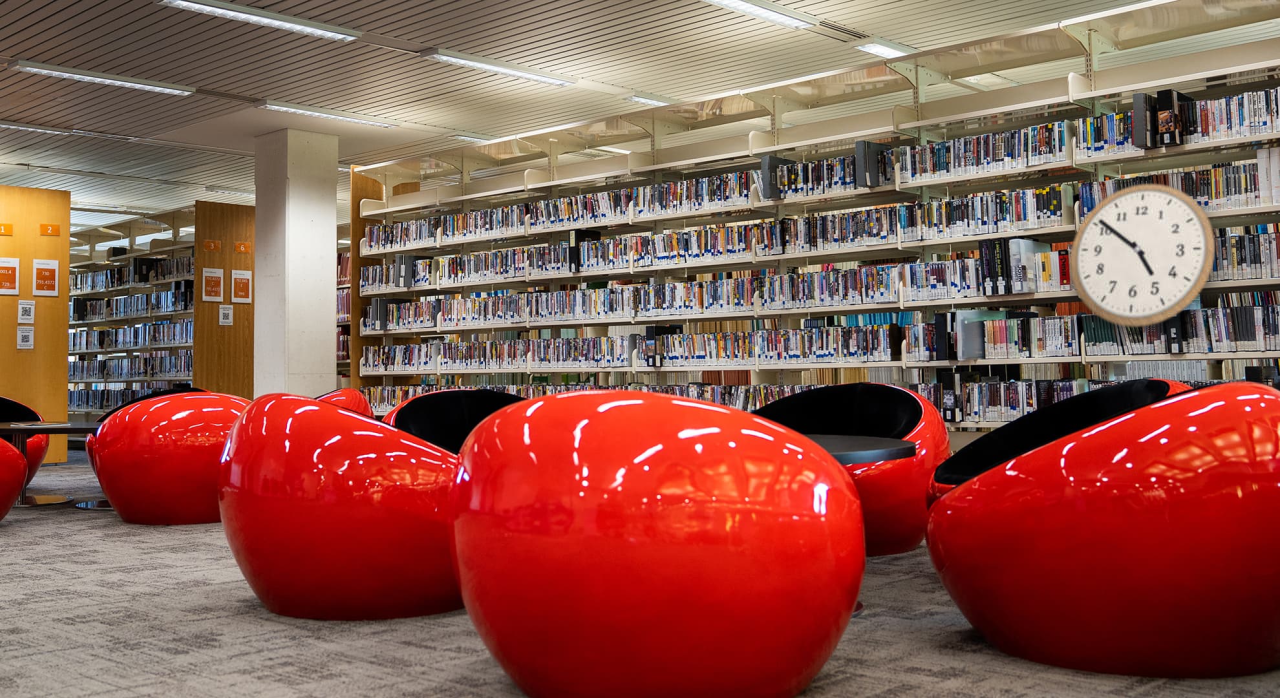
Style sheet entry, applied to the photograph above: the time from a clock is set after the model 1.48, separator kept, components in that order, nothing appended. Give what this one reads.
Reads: 4.51
